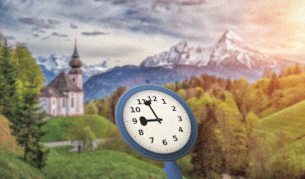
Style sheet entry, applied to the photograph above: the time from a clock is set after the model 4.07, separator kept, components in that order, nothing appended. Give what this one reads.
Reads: 8.57
